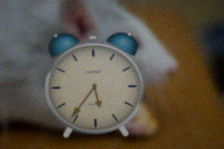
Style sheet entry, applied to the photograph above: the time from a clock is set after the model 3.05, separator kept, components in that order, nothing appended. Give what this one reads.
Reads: 5.36
